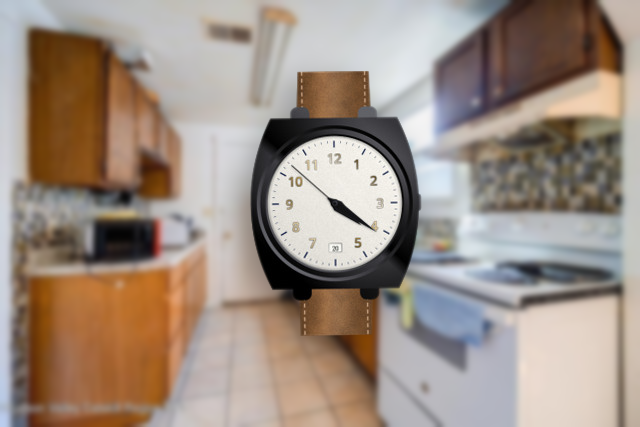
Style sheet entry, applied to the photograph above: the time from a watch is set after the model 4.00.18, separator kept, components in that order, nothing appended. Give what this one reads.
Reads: 4.20.52
